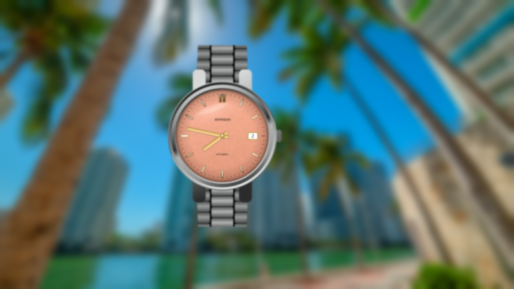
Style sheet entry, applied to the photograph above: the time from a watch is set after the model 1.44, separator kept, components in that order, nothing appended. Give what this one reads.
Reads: 7.47
